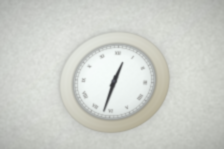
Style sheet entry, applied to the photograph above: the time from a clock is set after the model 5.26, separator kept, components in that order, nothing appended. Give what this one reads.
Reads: 12.32
